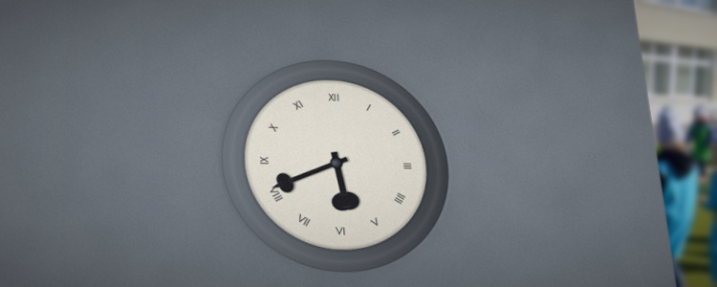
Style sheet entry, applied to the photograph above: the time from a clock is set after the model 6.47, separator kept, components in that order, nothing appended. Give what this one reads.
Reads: 5.41
